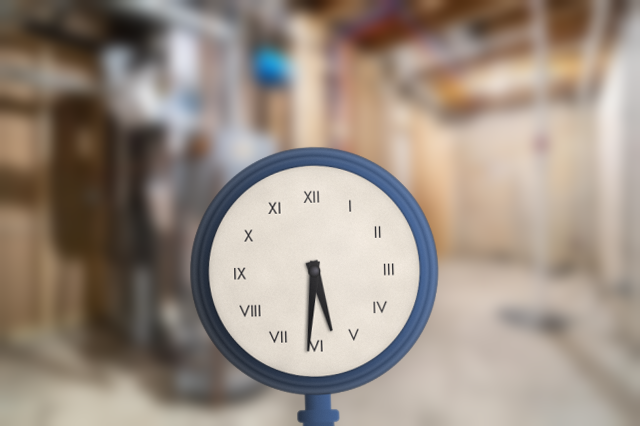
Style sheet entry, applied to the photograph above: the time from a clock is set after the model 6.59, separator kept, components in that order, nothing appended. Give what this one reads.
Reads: 5.31
